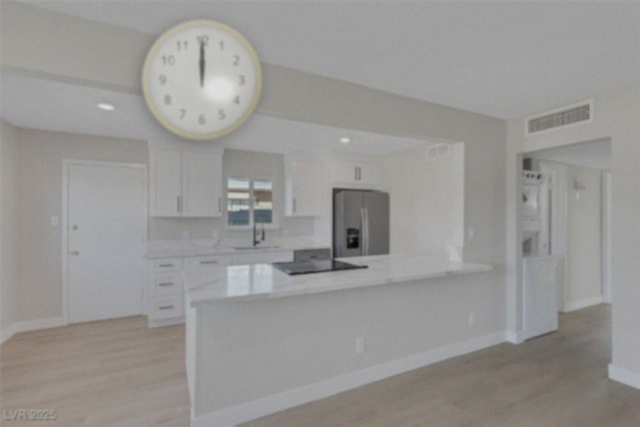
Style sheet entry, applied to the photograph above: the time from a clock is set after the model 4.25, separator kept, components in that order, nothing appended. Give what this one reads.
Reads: 12.00
